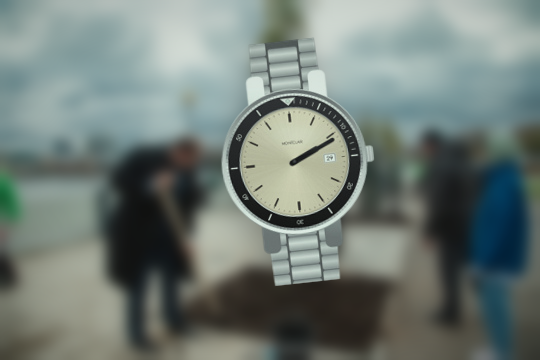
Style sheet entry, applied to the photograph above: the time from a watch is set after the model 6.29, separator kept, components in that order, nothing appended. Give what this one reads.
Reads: 2.11
